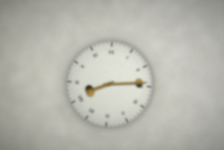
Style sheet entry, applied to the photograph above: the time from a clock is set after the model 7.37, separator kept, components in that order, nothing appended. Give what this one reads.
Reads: 8.14
